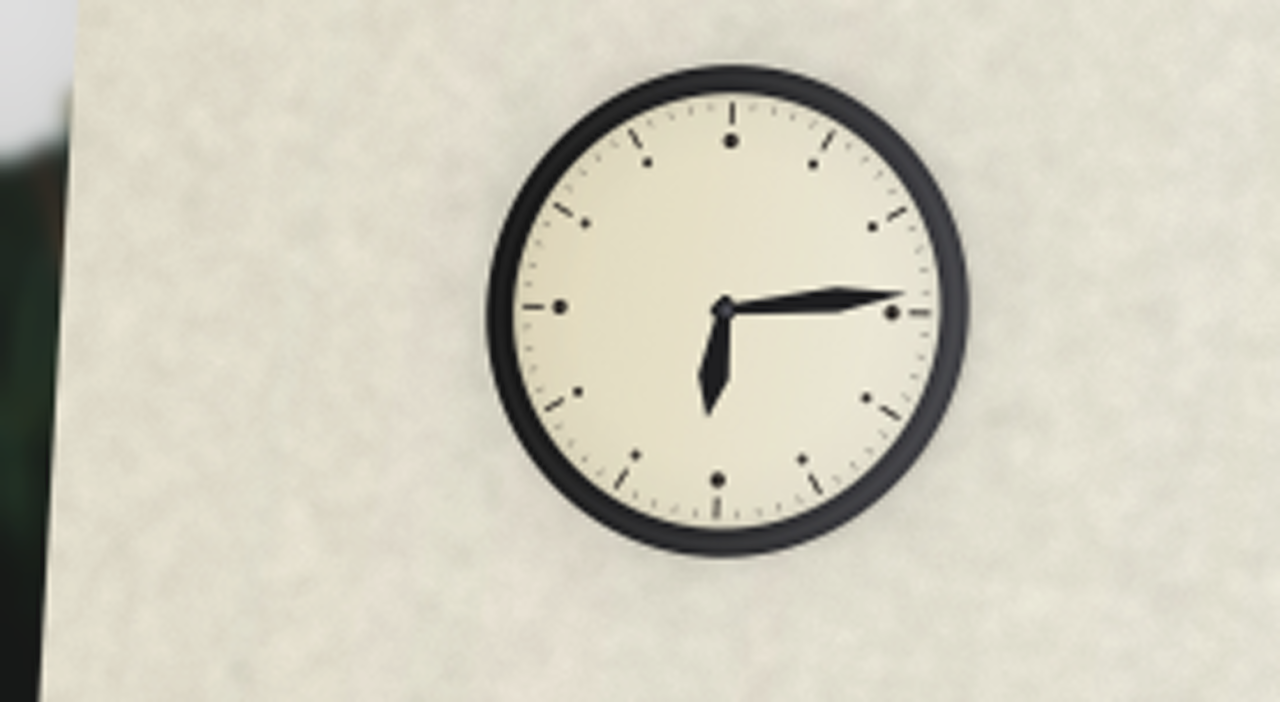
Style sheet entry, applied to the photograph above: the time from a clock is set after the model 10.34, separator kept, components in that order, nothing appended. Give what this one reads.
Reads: 6.14
